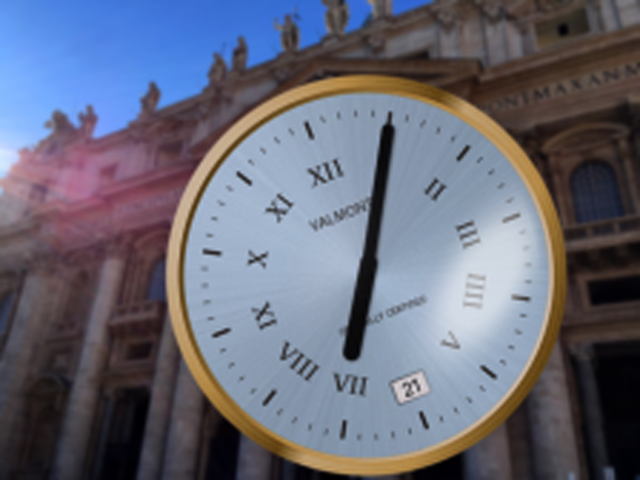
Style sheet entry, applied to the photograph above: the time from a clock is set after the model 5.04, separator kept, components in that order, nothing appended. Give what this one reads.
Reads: 7.05
